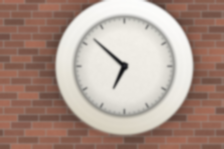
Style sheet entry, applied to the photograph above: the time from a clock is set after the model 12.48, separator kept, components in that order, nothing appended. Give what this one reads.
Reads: 6.52
